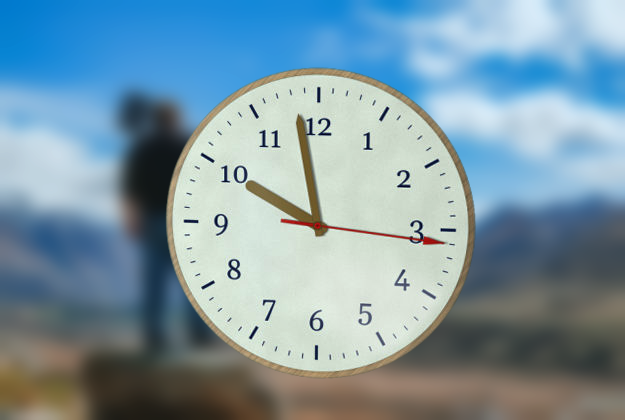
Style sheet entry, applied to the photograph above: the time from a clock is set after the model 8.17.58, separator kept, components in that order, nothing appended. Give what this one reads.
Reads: 9.58.16
